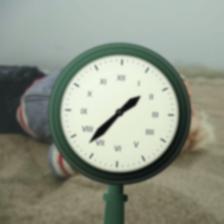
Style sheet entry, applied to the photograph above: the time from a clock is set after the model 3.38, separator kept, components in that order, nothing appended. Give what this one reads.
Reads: 1.37
